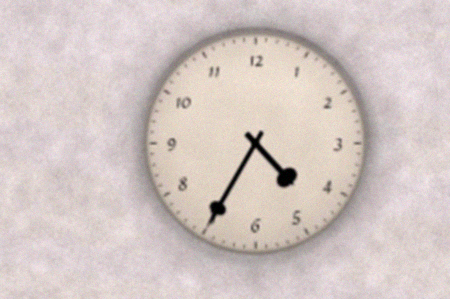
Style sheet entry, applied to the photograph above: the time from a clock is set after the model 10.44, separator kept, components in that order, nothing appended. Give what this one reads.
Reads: 4.35
